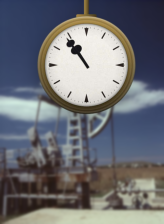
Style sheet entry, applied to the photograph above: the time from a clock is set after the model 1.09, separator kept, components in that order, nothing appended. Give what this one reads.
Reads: 10.54
